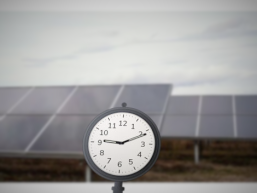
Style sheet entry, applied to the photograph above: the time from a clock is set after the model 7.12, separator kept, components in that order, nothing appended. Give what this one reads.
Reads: 9.11
